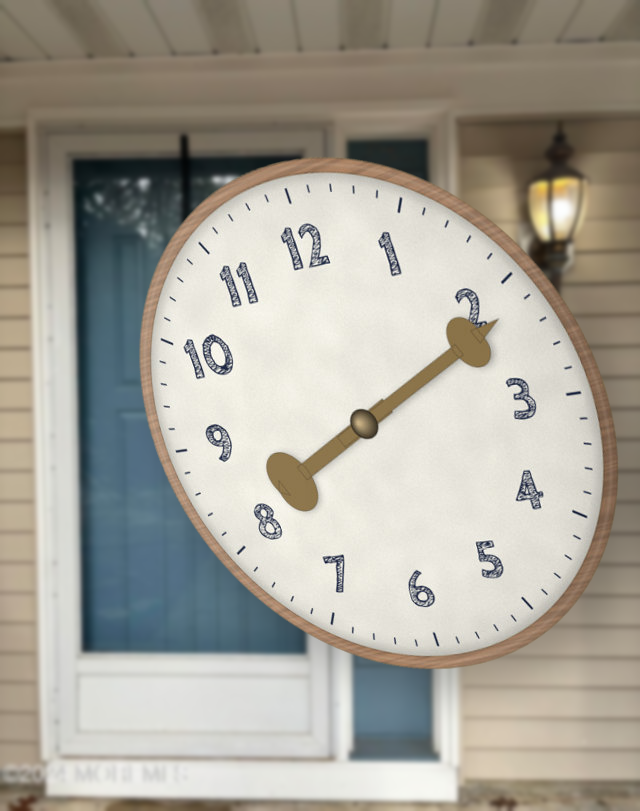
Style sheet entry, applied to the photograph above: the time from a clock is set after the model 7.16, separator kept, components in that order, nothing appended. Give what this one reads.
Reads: 8.11
